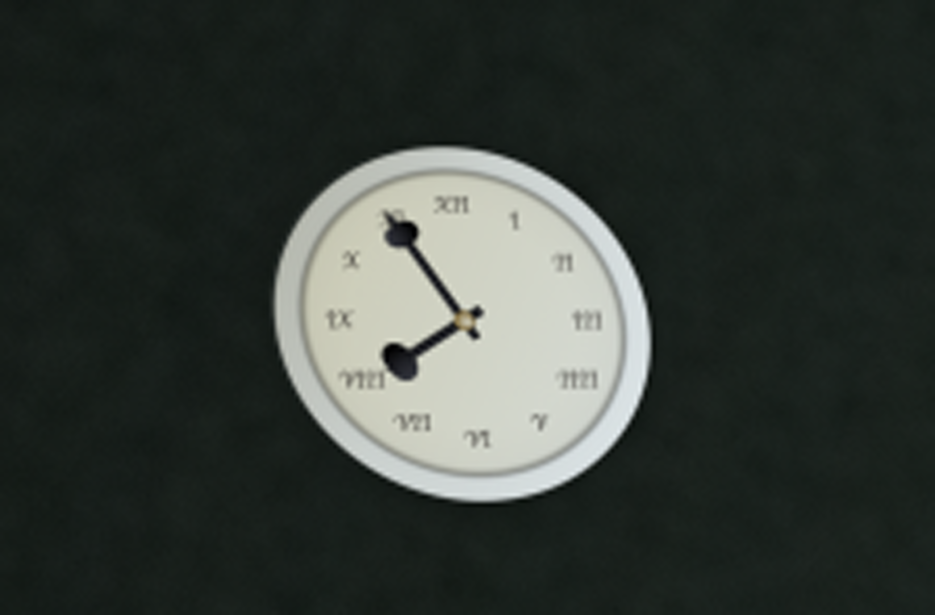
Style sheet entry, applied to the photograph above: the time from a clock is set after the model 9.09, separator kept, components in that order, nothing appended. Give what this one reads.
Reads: 7.55
